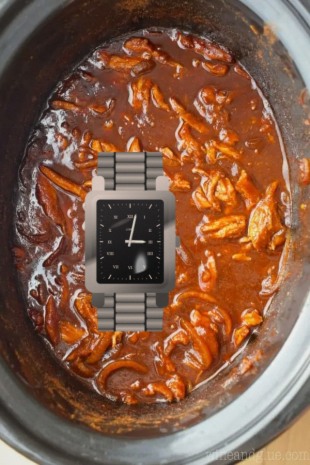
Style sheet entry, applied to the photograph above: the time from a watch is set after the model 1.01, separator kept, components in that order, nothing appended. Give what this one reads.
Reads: 3.02
